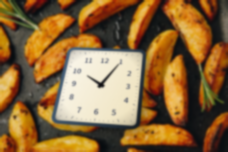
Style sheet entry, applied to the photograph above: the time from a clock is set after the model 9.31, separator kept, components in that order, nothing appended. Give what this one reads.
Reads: 10.05
